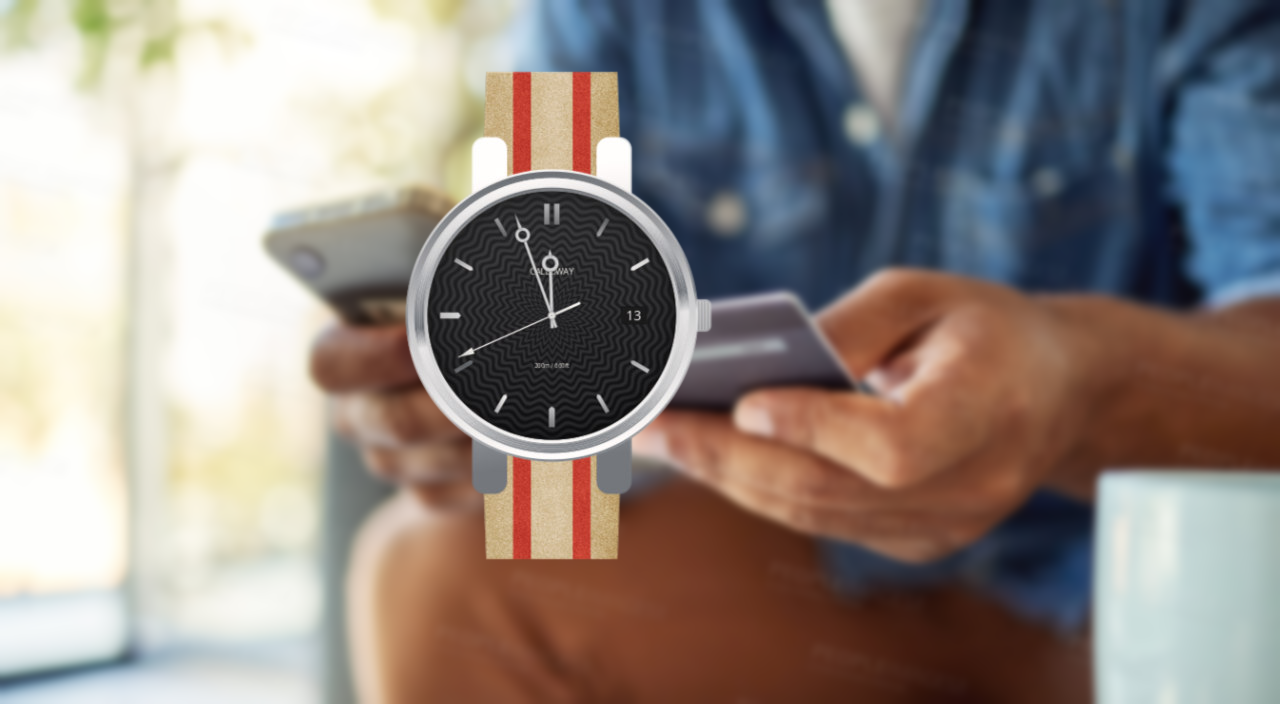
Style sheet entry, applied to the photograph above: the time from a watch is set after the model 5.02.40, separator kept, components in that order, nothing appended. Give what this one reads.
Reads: 11.56.41
